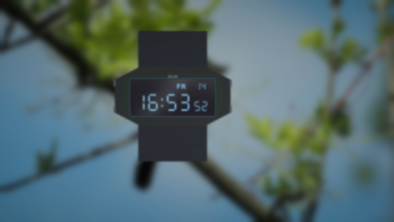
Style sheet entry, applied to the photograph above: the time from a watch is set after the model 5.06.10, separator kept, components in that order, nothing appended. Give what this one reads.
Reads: 16.53.52
